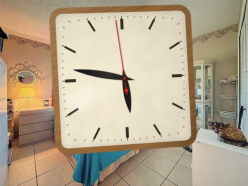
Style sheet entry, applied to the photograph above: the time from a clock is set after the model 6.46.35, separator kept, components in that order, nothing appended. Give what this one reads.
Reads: 5.46.59
